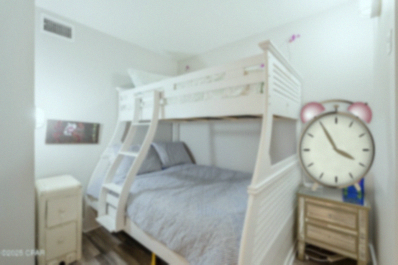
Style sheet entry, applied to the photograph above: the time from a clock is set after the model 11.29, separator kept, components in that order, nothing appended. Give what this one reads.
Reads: 3.55
